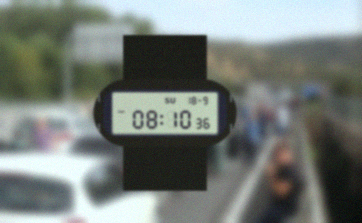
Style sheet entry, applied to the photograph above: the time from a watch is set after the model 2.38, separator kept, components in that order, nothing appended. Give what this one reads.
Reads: 8.10
